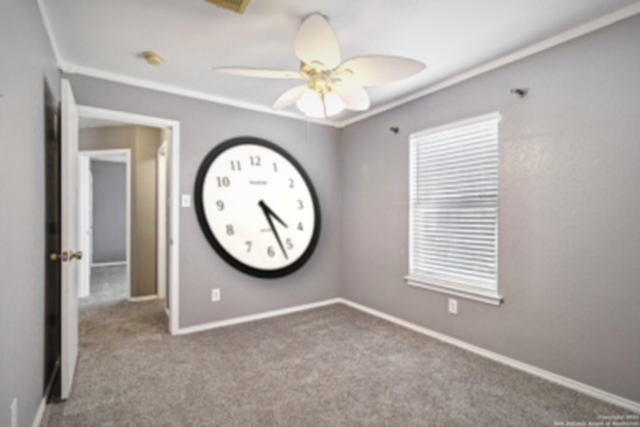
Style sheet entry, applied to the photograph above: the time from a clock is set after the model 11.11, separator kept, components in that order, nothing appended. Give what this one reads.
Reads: 4.27
